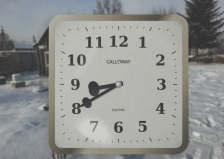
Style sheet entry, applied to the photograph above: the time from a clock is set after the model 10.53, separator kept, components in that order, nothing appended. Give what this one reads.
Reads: 8.40
